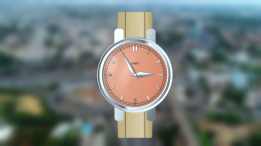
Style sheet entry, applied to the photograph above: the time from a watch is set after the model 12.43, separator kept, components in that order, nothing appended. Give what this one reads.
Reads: 2.55
